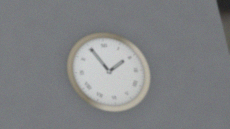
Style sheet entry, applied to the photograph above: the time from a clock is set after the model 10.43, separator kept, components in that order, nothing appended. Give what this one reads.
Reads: 1.55
